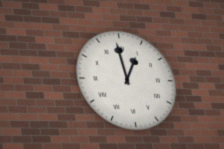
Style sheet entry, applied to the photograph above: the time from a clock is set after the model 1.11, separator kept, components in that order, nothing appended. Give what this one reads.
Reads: 12.59
